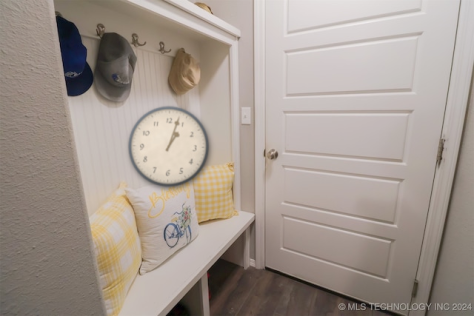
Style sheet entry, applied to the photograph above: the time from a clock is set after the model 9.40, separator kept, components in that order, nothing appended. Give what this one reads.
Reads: 1.03
